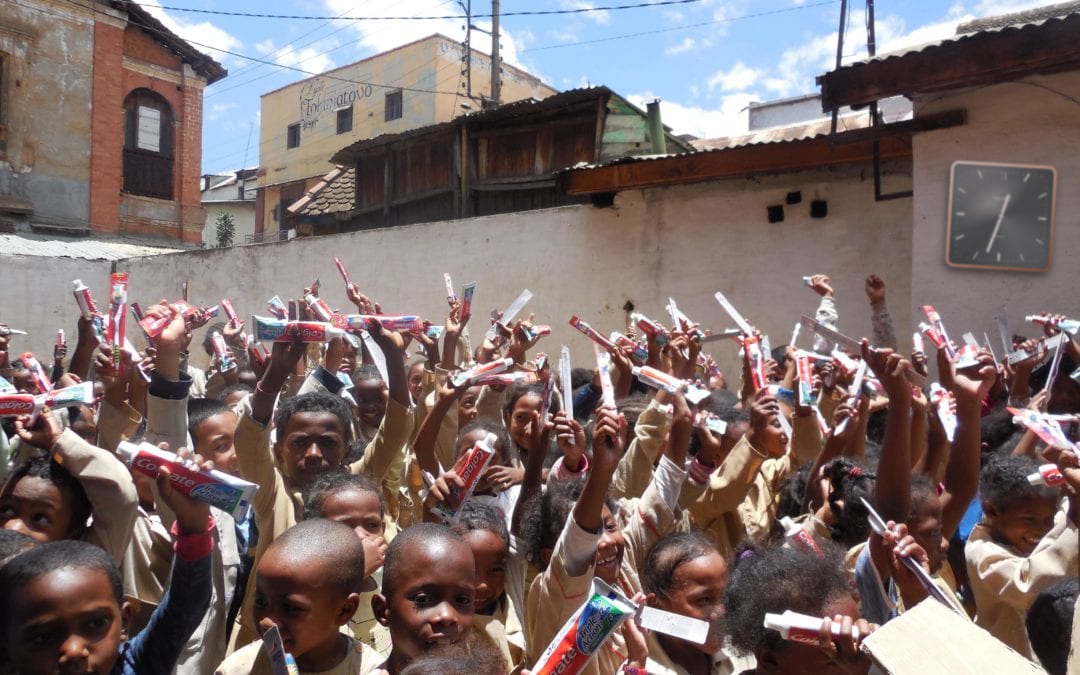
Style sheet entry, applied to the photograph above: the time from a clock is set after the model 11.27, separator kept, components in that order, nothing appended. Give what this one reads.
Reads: 12.33
